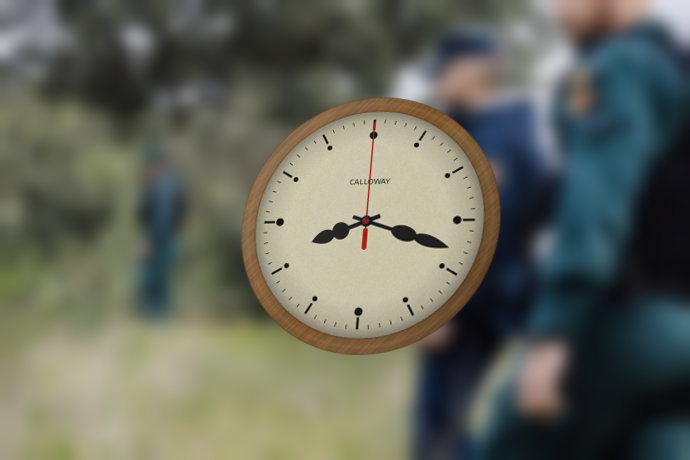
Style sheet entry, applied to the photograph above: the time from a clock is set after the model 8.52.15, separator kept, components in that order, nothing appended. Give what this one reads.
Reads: 8.18.00
